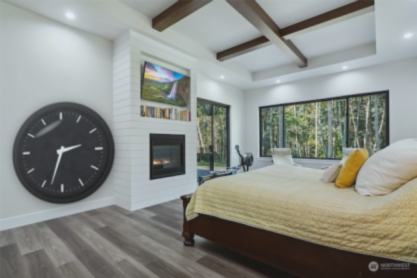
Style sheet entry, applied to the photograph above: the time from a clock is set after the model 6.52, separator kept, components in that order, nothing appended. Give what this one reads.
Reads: 2.33
